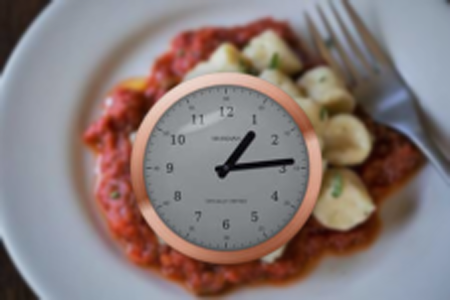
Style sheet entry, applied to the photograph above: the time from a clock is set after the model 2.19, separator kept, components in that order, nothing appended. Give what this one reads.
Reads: 1.14
